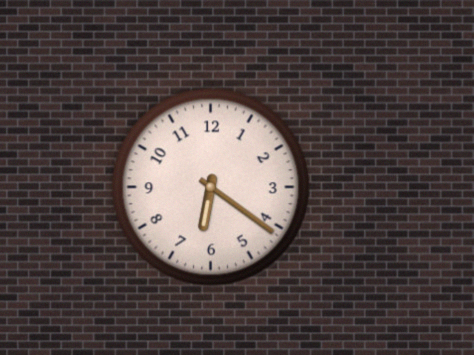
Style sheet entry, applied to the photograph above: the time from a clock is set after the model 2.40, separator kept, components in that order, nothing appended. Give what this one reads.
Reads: 6.21
